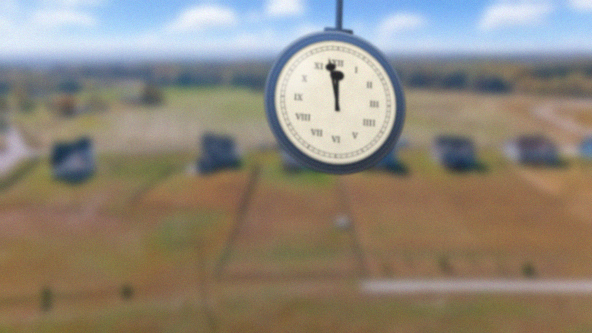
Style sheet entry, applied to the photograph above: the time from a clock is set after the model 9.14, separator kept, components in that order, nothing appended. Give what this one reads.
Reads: 11.58
